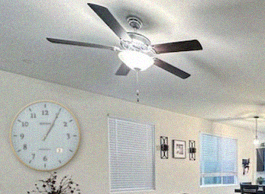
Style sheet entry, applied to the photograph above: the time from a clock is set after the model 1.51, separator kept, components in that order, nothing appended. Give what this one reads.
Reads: 1.05
